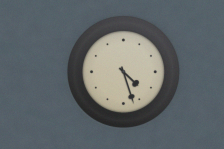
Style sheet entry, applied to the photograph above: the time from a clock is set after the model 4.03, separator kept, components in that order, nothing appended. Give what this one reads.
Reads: 4.27
